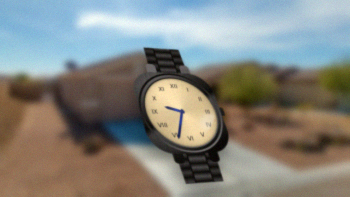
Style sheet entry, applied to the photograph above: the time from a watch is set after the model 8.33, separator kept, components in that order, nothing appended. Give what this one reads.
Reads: 9.34
